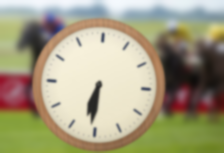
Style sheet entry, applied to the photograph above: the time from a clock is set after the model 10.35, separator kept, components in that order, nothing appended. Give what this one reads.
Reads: 6.31
